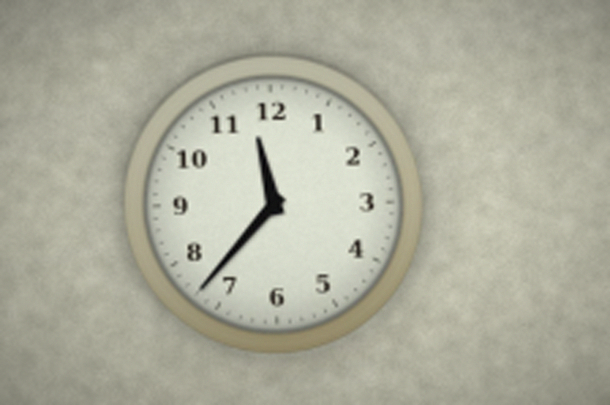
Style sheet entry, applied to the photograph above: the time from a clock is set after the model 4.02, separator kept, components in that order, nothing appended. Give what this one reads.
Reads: 11.37
